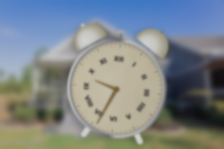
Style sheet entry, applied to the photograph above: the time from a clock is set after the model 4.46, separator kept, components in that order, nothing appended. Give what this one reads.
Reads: 9.34
